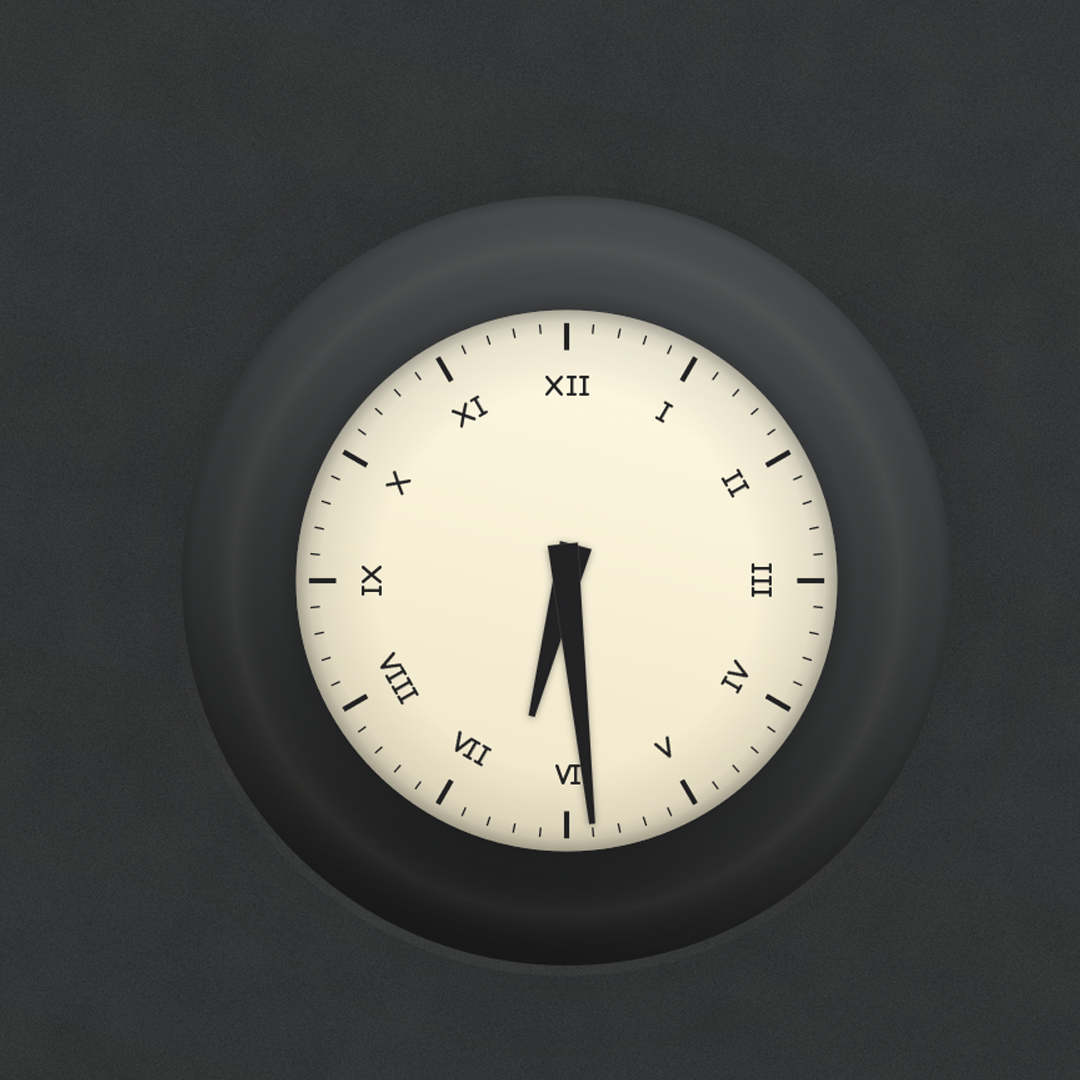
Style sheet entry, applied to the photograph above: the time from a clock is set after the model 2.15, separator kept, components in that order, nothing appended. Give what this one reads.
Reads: 6.29
